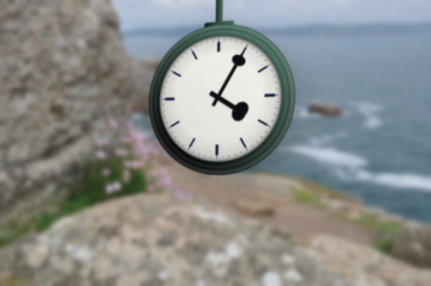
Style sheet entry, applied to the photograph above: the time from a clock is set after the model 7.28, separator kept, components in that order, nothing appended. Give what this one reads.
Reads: 4.05
